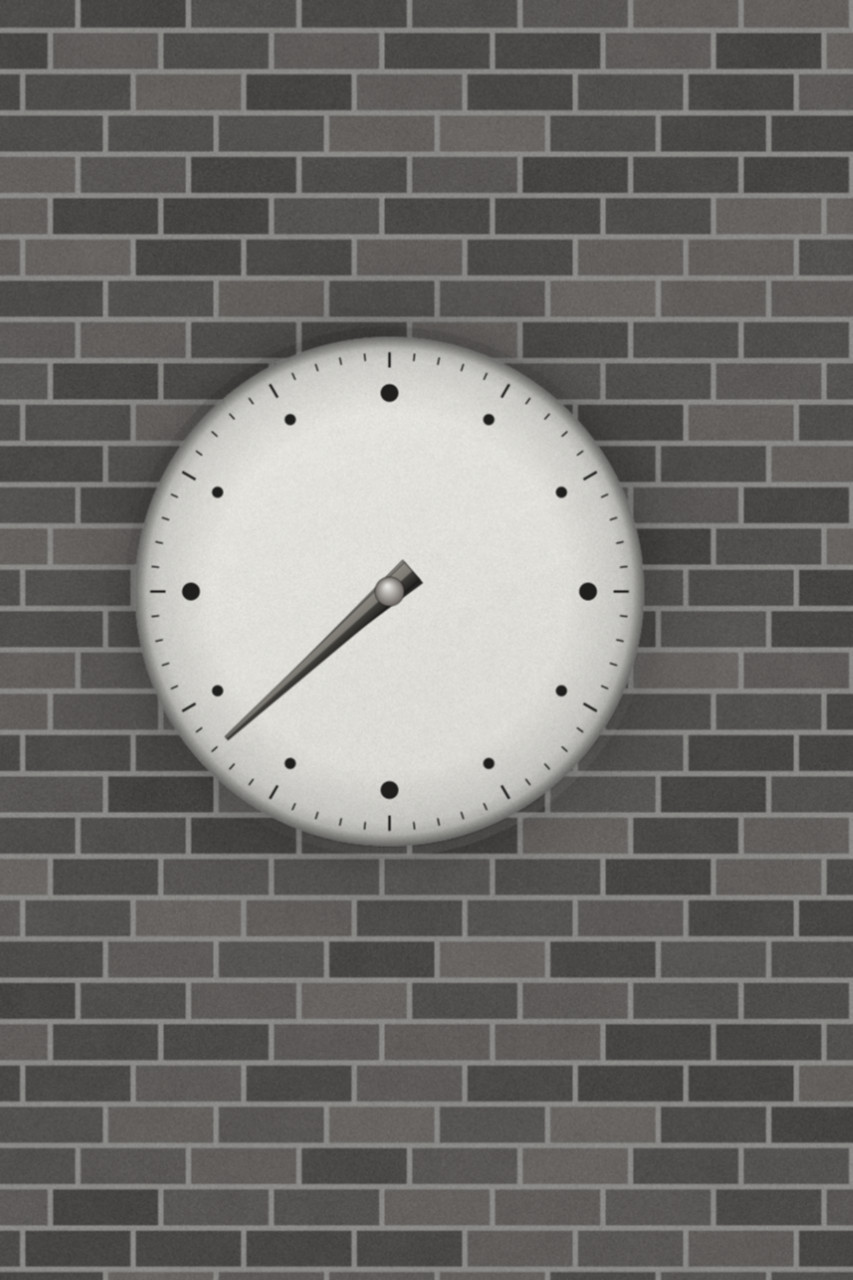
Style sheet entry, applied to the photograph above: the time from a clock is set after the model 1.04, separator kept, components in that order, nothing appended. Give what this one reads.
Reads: 7.38
